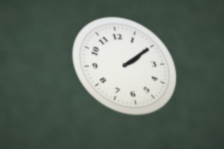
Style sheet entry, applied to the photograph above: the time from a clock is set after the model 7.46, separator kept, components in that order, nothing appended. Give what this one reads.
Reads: 2.10
